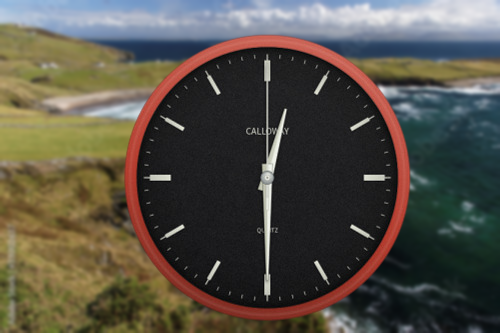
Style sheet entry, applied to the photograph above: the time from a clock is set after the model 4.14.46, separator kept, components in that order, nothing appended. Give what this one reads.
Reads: 12.30.00
